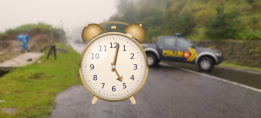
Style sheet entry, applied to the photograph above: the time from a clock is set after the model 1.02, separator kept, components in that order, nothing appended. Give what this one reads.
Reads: 5.02
